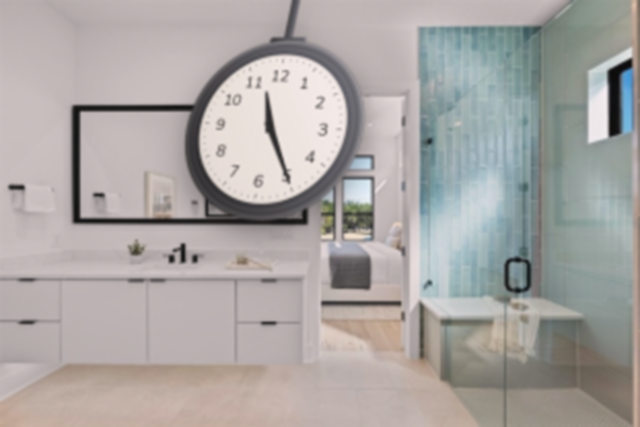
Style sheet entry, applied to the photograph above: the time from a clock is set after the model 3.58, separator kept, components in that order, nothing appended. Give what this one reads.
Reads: 11.25
